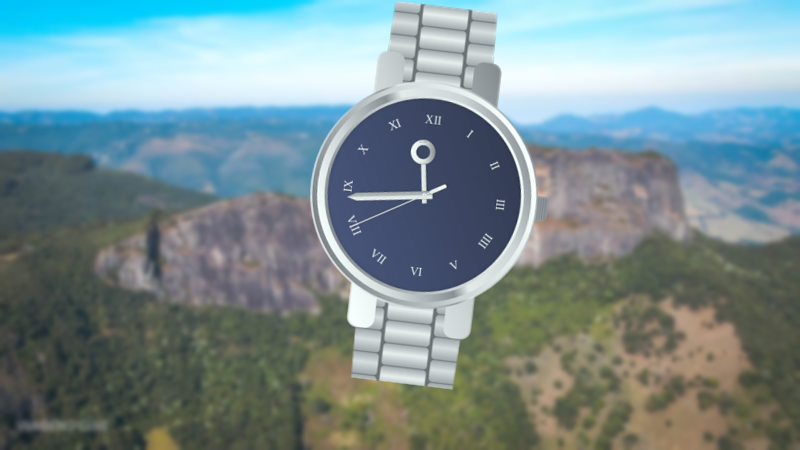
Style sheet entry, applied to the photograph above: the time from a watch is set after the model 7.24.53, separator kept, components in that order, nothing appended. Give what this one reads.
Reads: 11.43.40
